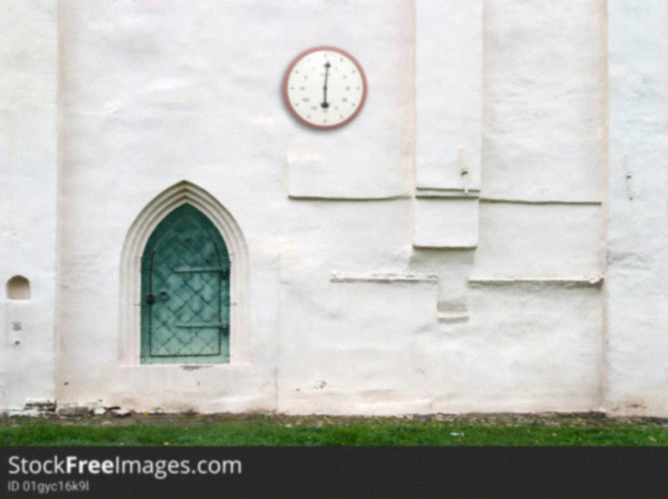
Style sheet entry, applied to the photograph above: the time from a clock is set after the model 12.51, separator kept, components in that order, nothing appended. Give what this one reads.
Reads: 6.01
